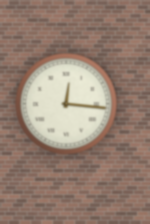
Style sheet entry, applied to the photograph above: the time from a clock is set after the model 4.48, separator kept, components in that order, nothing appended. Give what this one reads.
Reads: 12.16
